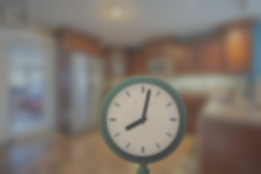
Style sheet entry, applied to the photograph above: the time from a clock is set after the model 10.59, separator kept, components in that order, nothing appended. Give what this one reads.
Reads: 8.02
